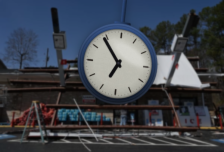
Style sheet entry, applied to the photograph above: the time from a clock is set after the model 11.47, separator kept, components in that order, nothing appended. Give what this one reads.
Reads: 6.54
